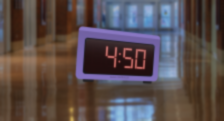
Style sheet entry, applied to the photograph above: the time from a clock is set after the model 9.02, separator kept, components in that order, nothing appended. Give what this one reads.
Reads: 4.50
